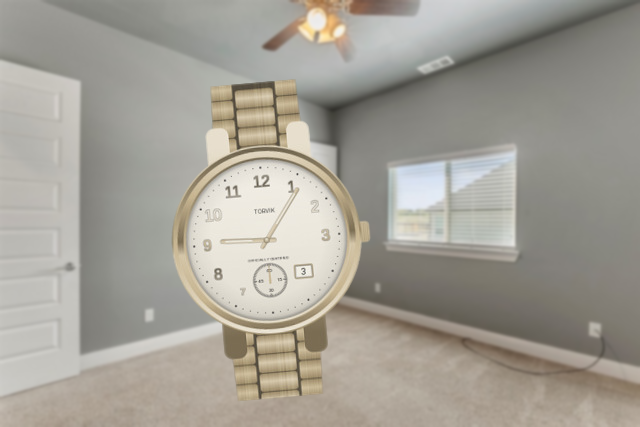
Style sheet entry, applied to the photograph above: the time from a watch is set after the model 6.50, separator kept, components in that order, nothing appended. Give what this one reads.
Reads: 9.06
